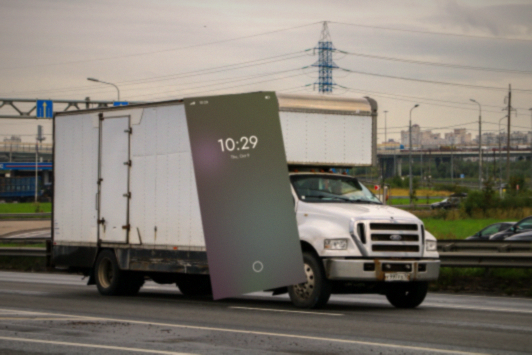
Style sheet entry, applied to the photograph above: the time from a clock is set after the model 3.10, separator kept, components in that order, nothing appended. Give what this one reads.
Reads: 10.29
